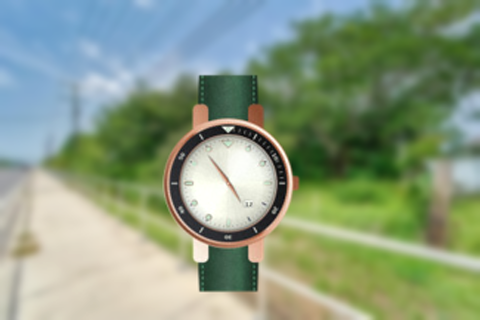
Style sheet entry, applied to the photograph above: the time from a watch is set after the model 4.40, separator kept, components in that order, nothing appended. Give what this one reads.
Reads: 4.54
